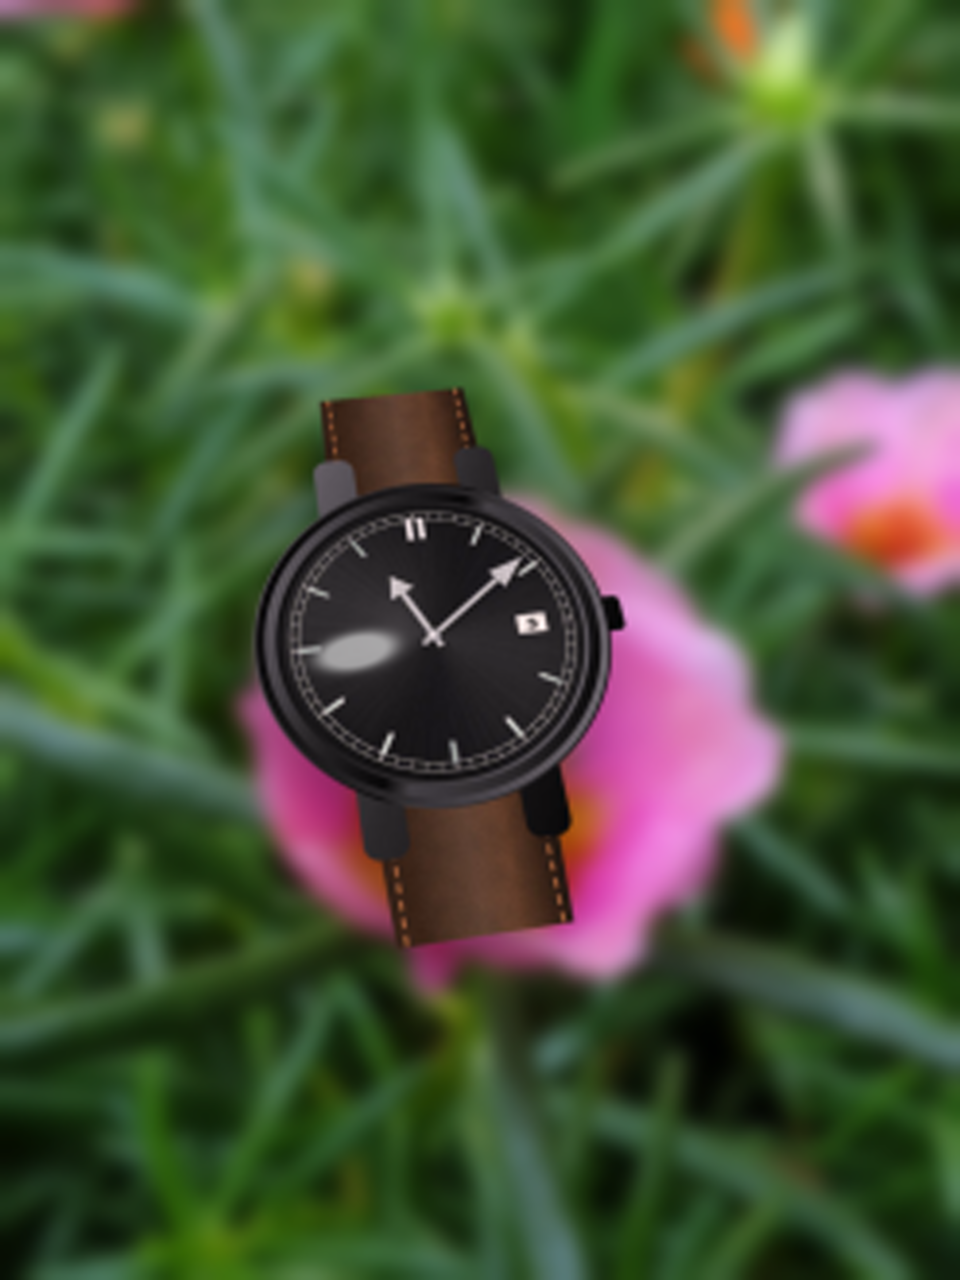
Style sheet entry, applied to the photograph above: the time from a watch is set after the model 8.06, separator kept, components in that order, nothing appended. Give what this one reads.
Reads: 11.09
